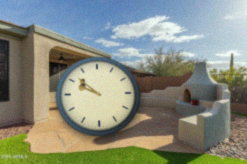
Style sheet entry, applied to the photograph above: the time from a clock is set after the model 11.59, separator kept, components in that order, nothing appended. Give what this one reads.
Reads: 9.52
